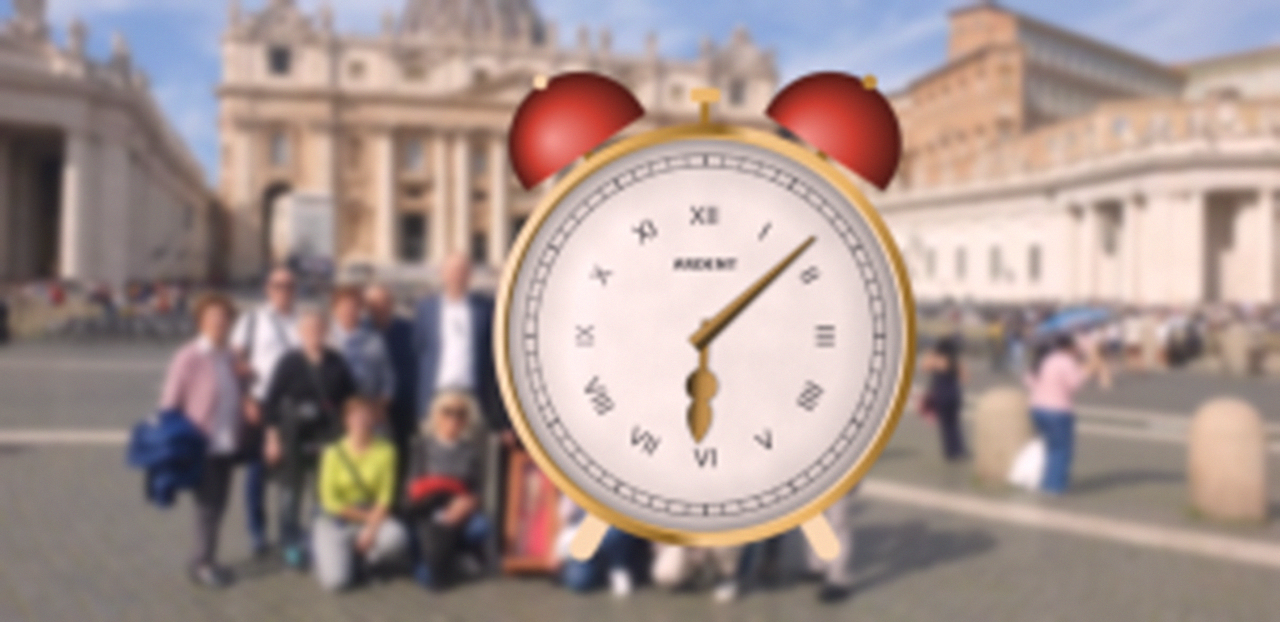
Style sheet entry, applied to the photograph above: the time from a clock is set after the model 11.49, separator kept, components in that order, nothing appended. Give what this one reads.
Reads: 6.08
